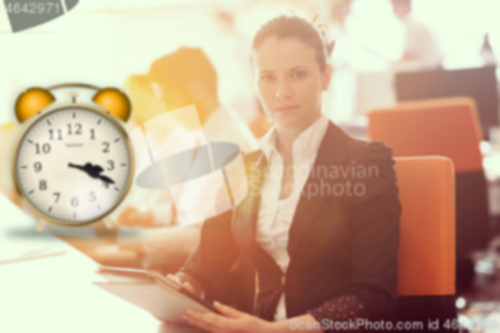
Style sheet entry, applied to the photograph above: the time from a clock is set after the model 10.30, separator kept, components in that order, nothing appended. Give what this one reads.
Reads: 3.19
